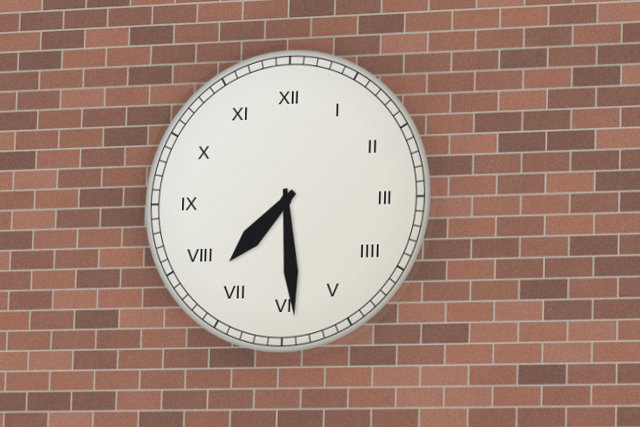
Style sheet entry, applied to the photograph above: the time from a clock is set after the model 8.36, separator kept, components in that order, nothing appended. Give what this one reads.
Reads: 7.29
